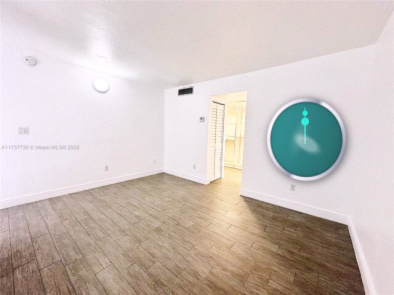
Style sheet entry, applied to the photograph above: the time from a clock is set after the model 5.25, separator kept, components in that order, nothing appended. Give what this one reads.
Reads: 12.00
